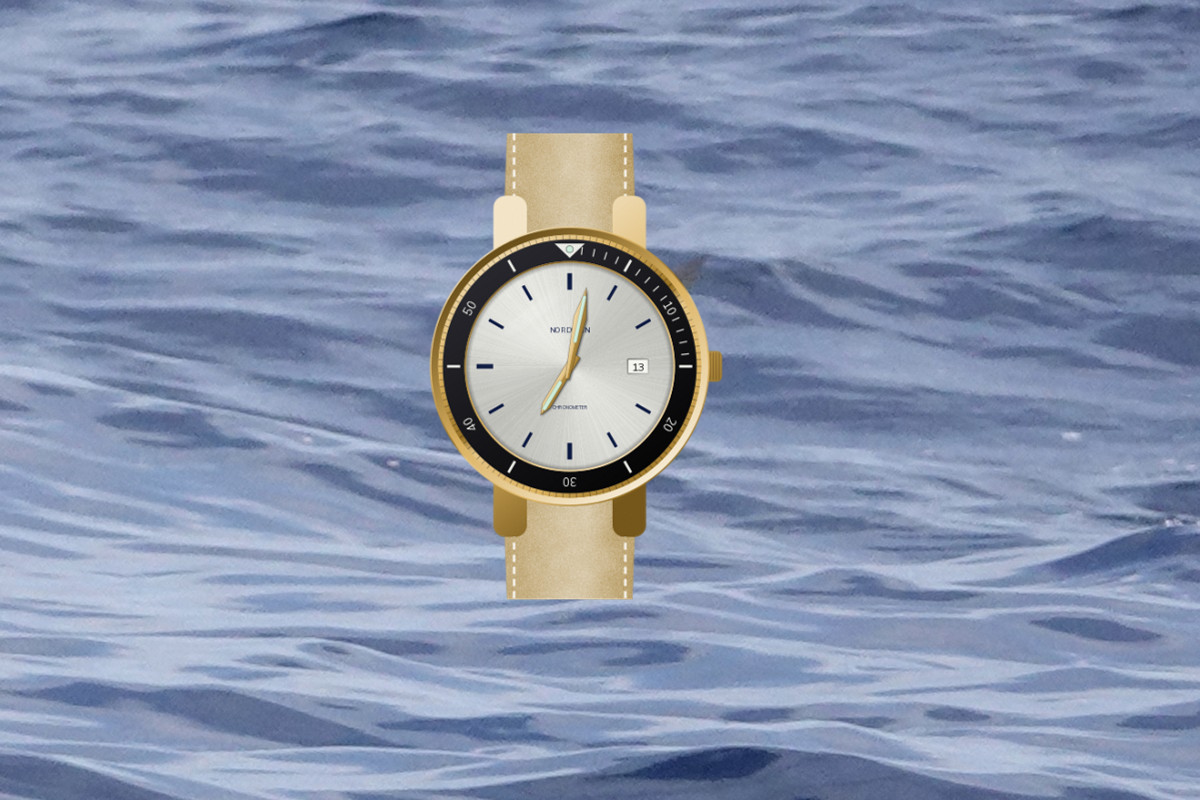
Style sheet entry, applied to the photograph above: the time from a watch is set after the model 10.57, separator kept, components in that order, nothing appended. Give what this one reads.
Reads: 7.02
